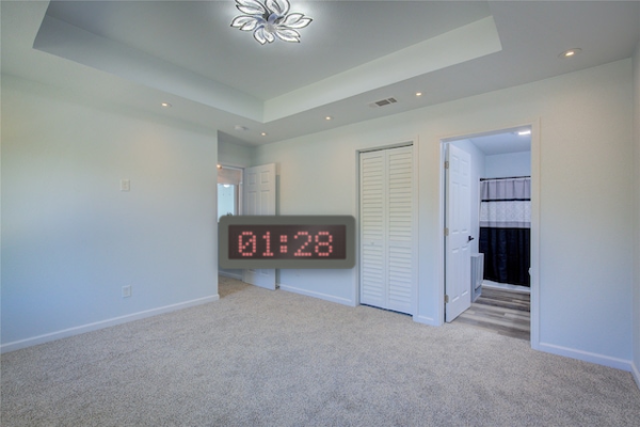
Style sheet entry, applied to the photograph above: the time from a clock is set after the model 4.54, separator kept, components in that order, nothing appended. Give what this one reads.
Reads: 1.28
